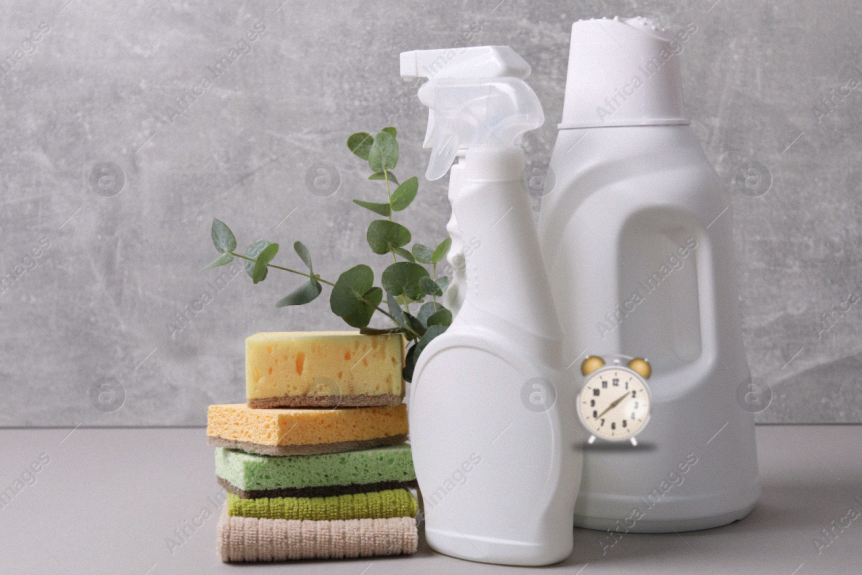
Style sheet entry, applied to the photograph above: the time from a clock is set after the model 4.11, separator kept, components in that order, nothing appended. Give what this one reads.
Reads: 1.38
